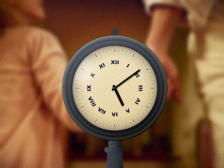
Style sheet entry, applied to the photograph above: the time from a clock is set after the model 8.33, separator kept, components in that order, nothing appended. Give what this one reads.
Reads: 5.09
